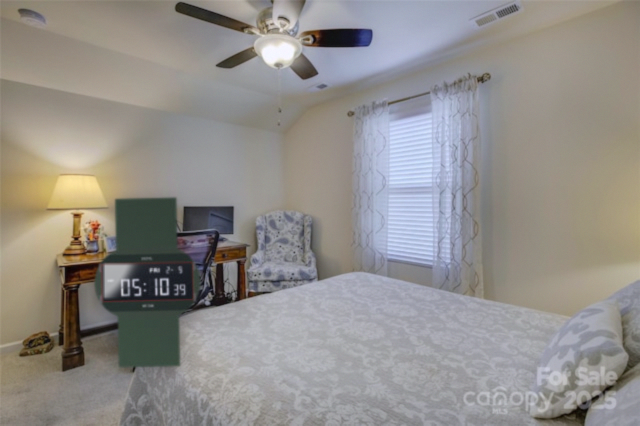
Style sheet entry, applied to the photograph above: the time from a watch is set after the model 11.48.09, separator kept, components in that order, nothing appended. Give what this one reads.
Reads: 5.10.39
